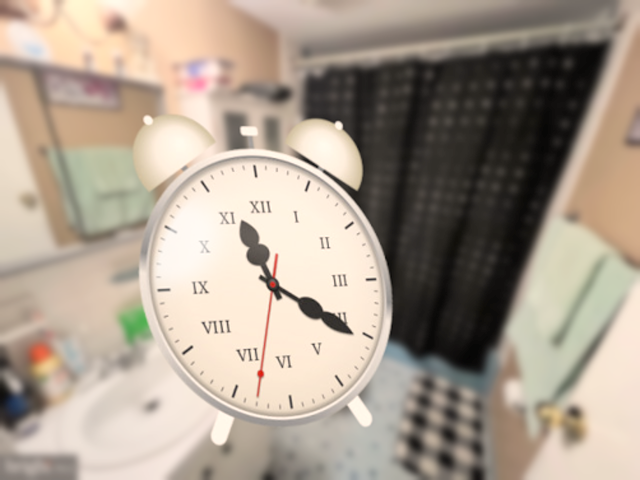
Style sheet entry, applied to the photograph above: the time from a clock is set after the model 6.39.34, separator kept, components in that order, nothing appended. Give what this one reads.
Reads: 11.20.33
